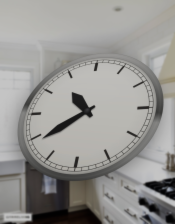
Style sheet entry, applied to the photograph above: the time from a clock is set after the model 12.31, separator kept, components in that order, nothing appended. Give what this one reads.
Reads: 10.39
